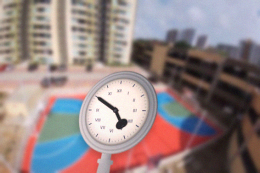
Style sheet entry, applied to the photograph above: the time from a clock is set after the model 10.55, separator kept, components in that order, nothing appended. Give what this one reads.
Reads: 4.50
